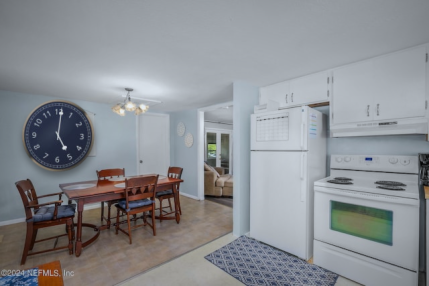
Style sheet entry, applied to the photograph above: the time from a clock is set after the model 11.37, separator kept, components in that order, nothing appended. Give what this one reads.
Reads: 5.01
